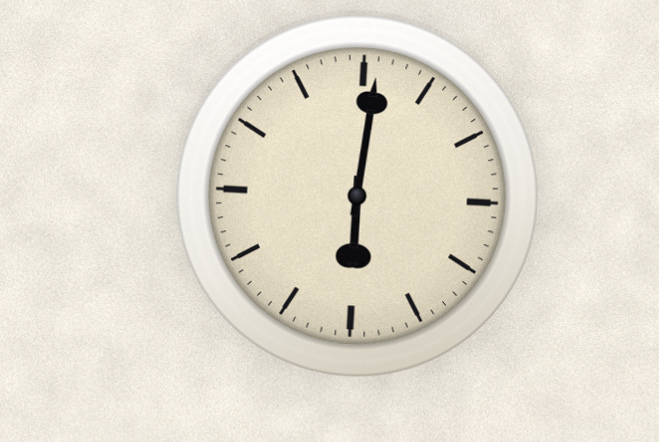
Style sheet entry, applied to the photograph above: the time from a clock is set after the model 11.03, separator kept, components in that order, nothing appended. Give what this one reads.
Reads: 6.01
